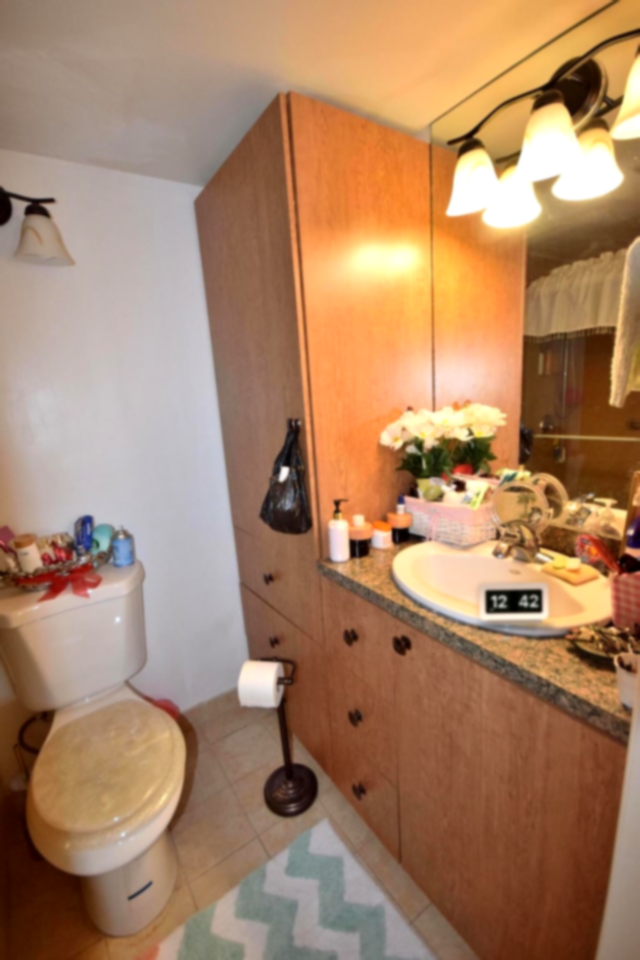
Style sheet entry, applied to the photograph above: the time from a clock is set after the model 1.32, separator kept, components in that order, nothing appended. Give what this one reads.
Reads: 12.42
